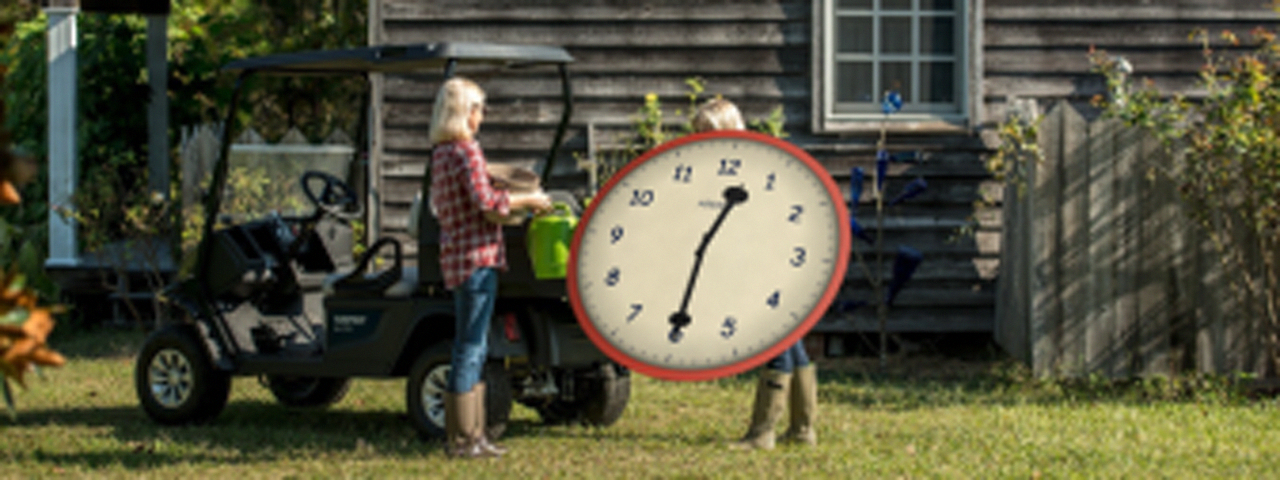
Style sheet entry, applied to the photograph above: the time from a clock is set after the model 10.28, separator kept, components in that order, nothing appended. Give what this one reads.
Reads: 12.30
